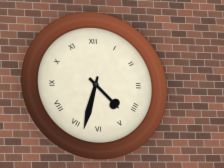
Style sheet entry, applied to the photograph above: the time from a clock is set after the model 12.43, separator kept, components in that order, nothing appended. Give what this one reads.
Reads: 4.33
